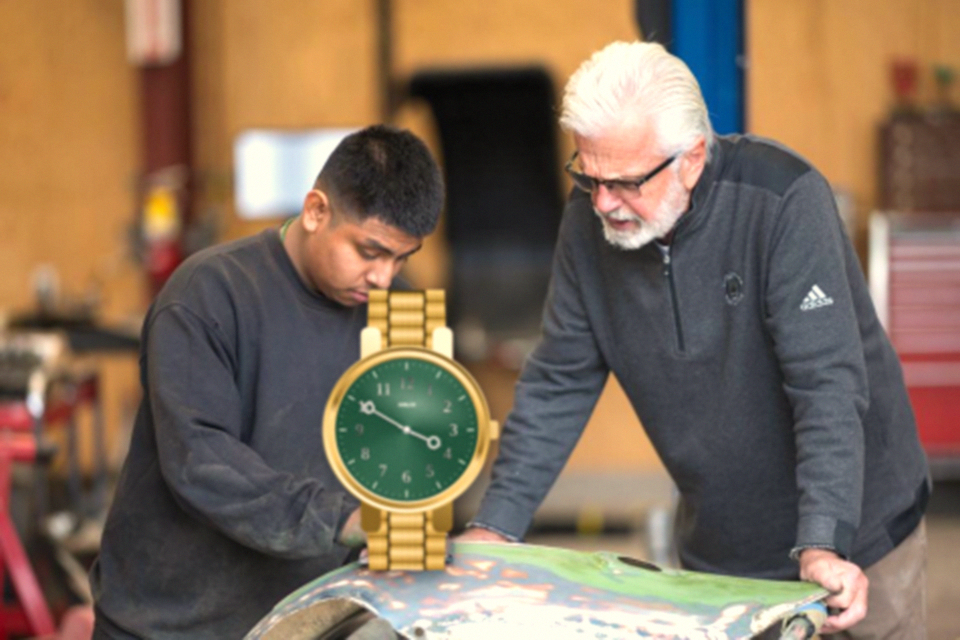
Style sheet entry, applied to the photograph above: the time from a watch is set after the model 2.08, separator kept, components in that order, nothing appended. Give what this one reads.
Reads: 3.50
